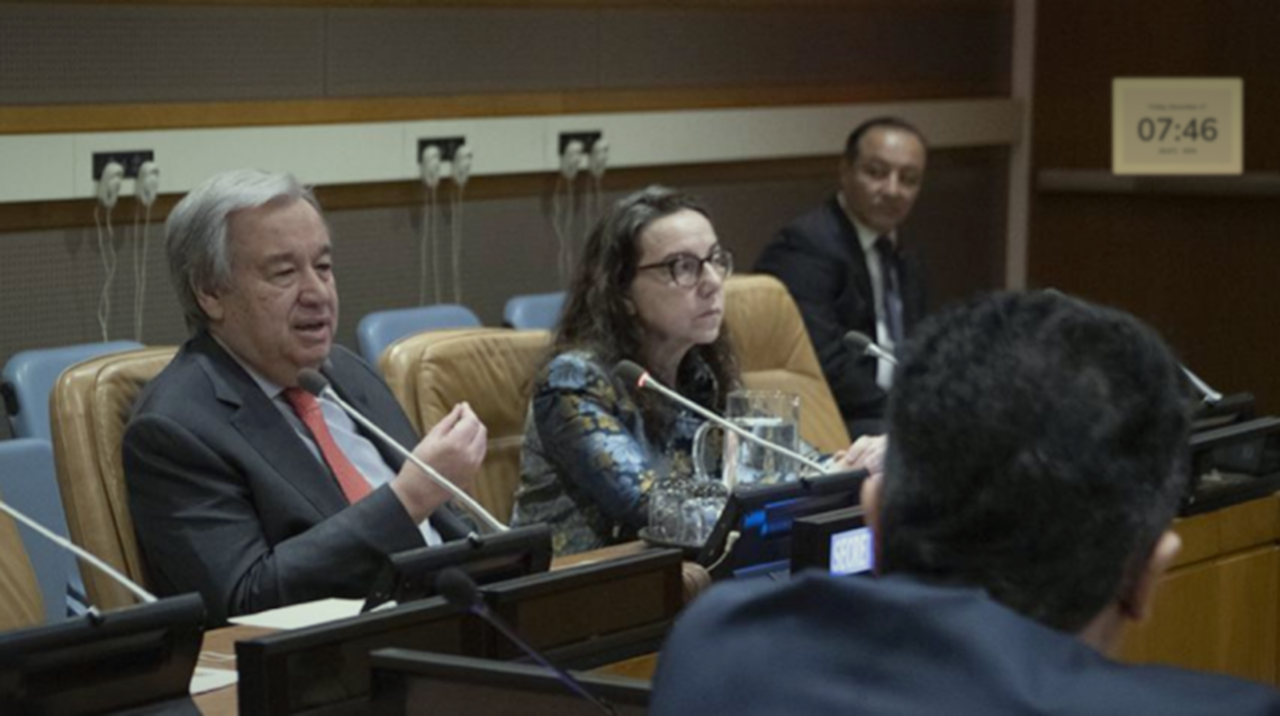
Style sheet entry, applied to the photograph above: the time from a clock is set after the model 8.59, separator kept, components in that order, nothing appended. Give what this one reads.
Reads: 7.46
